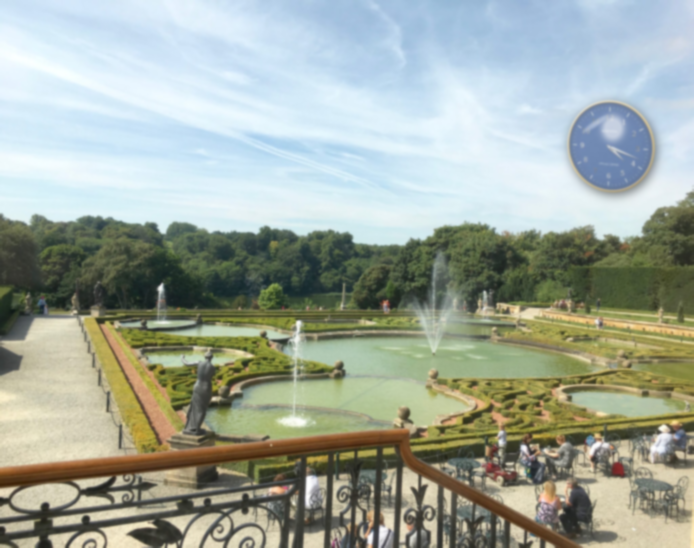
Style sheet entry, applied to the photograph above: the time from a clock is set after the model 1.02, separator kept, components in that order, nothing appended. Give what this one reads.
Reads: 4.18
